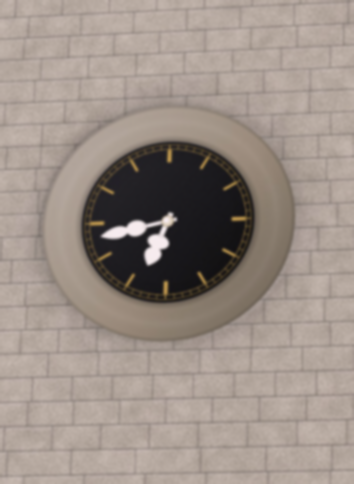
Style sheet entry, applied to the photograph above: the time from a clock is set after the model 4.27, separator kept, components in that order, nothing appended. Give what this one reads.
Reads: 6.43
